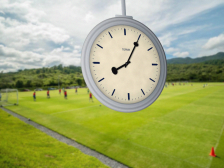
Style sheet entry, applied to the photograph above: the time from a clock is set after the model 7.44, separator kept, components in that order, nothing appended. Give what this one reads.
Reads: 8.05
